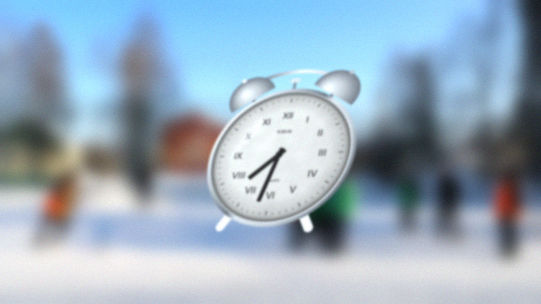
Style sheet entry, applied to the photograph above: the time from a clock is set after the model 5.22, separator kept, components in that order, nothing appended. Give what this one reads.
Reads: 7.32
